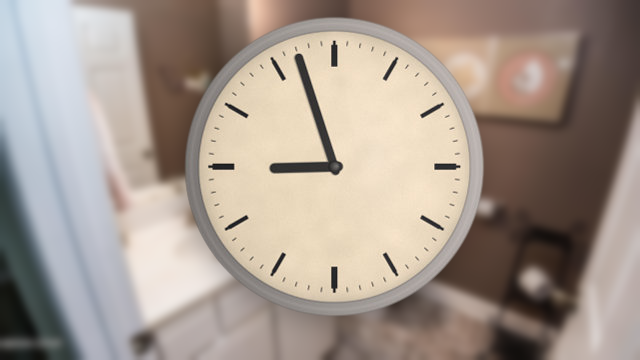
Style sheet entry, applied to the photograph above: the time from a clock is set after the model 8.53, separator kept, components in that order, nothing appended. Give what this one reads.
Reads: 8.57
